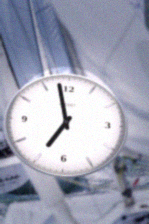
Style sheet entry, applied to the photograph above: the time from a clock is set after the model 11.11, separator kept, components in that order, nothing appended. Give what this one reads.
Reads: 6.58
